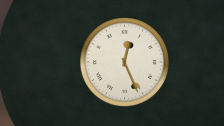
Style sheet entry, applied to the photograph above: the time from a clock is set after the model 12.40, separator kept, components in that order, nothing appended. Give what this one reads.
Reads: 12.26
